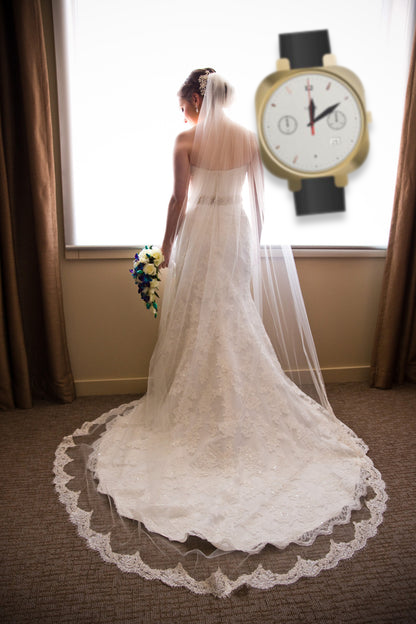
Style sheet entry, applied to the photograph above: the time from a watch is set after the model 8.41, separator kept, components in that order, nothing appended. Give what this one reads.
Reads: 12.10
